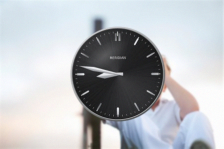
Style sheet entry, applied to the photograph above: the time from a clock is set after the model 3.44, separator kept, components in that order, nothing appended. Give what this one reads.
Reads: 8.47
